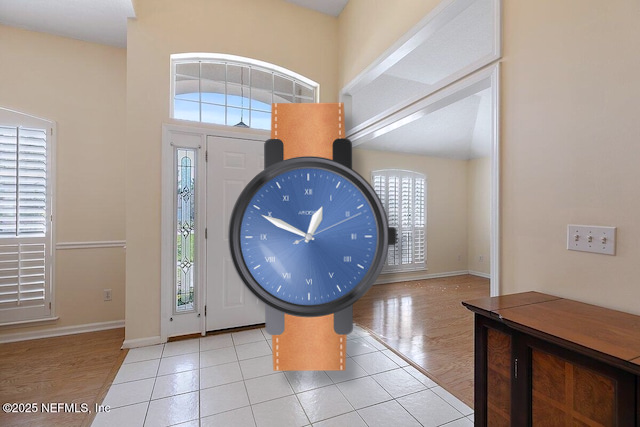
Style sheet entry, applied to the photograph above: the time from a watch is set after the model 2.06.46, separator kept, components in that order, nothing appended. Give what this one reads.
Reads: 12.49.11
